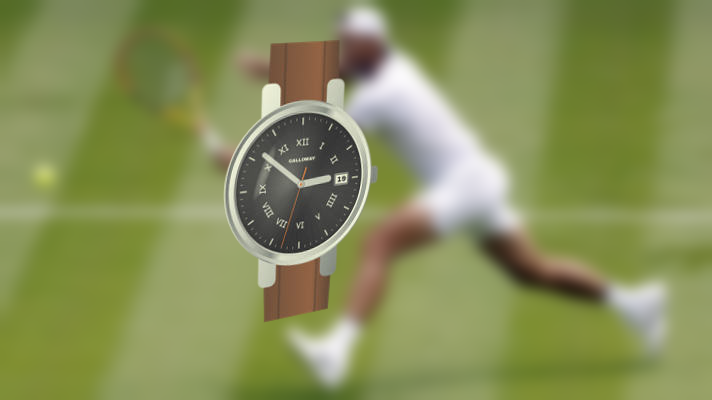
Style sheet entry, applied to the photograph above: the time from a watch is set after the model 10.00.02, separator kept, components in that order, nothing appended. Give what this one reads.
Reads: 2.51.33
